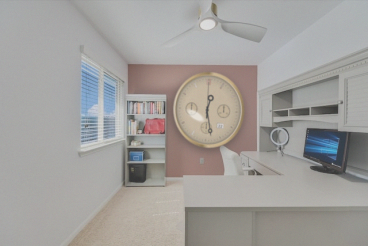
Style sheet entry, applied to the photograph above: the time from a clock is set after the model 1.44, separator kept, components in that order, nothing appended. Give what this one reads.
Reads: 12.28
